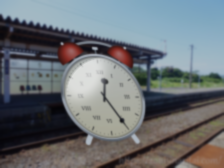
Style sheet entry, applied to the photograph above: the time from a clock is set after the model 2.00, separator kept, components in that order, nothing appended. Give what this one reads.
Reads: 12.25
